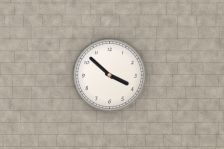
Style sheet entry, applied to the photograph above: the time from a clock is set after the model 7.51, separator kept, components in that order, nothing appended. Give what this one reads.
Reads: 3.52
